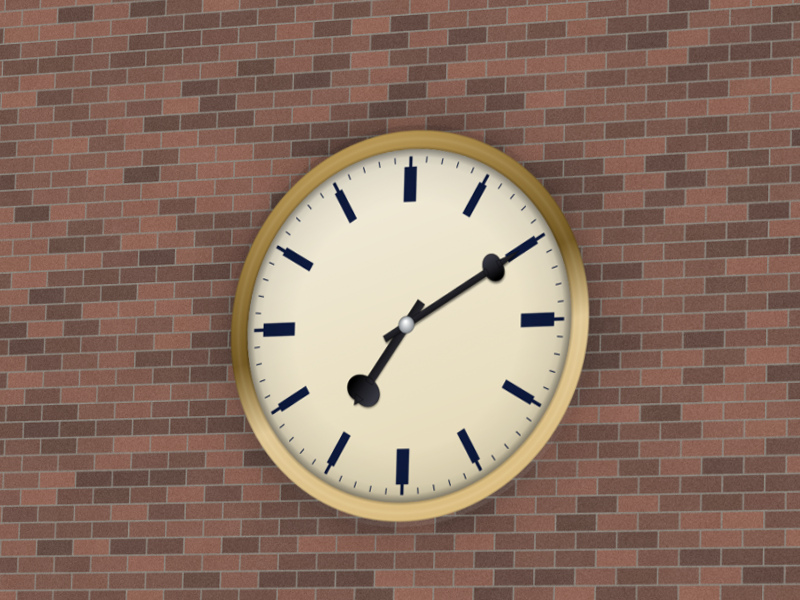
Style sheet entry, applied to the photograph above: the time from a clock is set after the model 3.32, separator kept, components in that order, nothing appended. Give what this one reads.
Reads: 7.10
